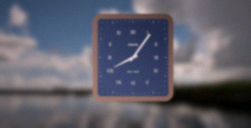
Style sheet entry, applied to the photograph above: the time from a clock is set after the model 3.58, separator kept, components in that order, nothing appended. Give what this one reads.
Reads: 8.06
